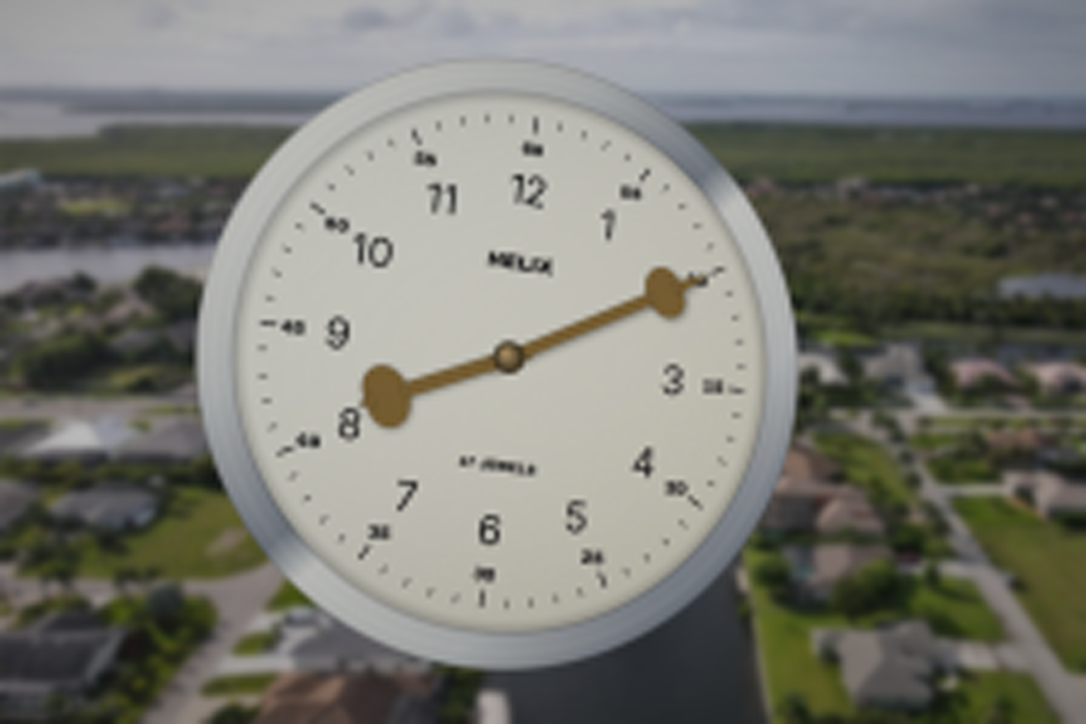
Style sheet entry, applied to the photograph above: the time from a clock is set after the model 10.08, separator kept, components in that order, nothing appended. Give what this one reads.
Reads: 8.10
